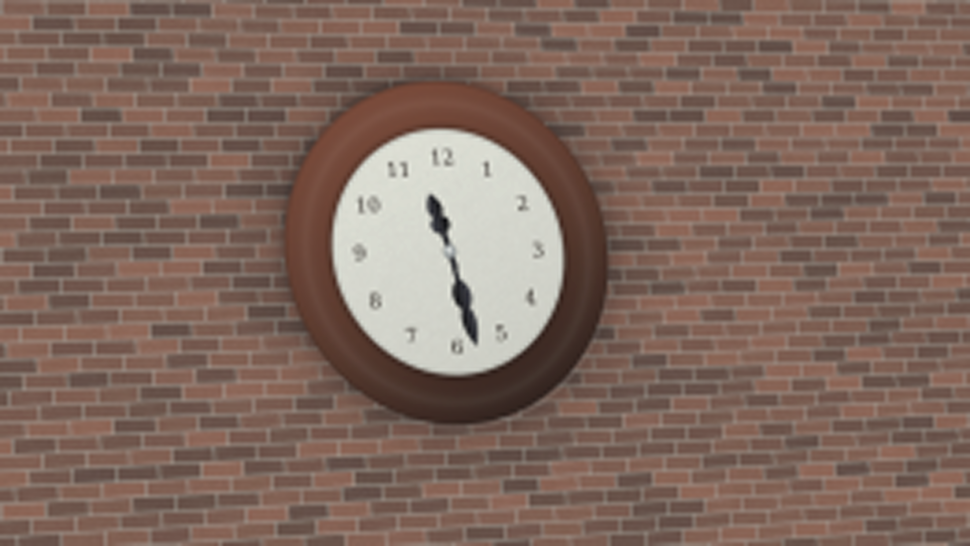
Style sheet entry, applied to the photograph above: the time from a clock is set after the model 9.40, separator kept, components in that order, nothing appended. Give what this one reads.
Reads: 11.28
